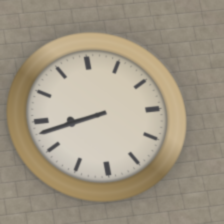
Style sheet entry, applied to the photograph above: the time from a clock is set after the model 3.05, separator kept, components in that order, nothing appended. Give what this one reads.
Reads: 8.43
